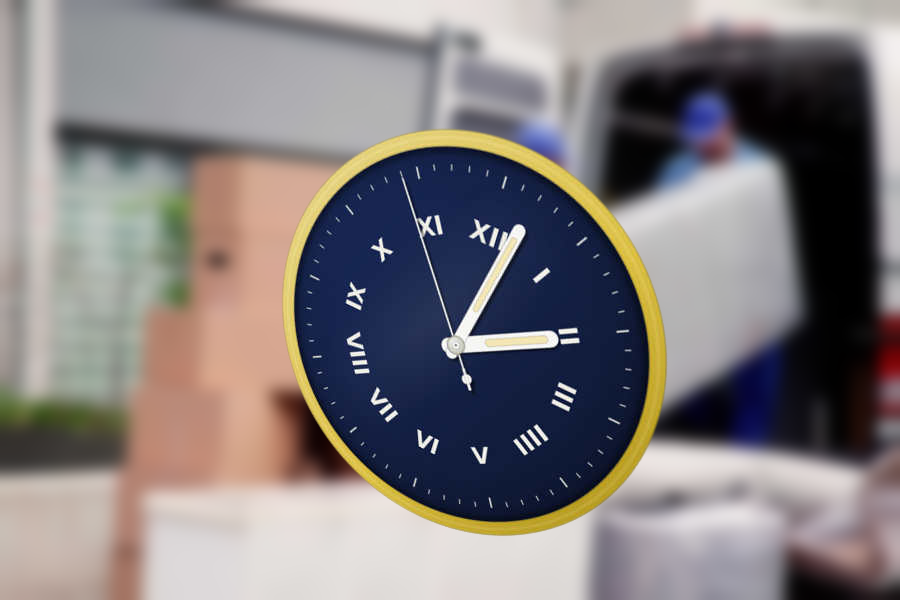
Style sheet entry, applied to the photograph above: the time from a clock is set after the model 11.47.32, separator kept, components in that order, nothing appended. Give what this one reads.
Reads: 2.01.54
